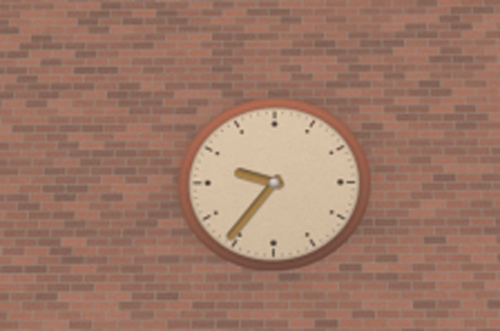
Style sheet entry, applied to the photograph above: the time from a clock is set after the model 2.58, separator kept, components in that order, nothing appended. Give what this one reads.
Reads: 9.36
